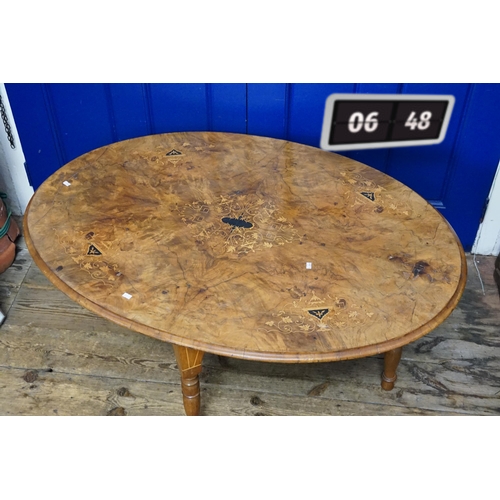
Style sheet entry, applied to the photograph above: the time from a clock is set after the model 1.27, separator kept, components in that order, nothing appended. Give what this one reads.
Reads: 6.48
